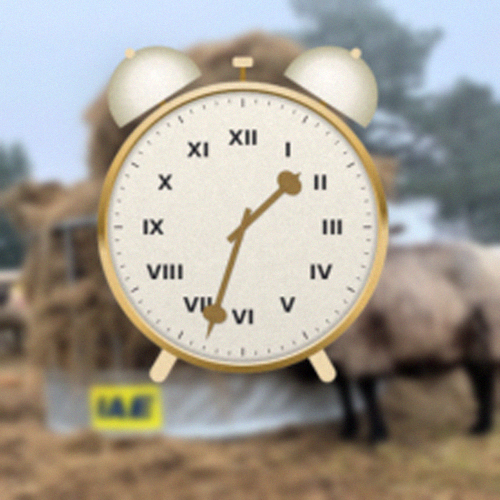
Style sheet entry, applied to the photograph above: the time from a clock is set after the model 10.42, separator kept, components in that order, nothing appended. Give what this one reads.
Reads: 1.33
